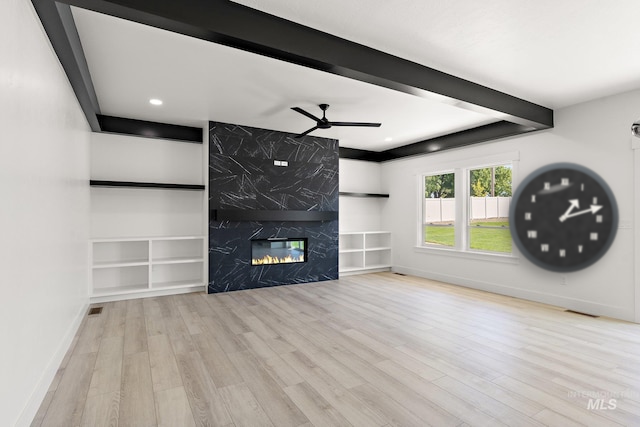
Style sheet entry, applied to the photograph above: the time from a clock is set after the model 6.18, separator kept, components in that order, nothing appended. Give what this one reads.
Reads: 1.12
